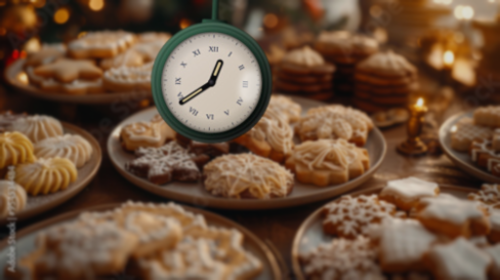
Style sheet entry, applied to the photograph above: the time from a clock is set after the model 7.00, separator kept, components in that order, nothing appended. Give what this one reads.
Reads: 12.39
